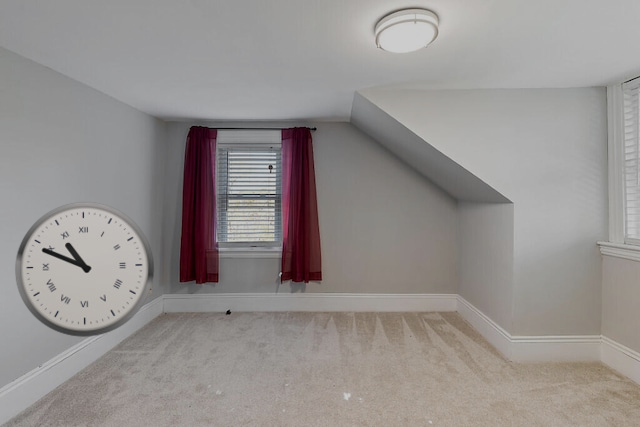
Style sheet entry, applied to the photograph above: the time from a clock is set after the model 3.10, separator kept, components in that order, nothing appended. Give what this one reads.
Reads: 10.49
